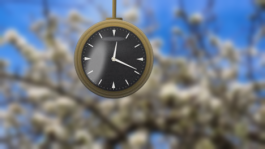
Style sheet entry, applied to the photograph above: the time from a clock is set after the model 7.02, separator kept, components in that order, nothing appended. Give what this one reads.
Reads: 12.19
